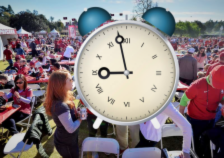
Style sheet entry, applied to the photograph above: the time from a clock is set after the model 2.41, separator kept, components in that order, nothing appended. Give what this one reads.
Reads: 8.58
